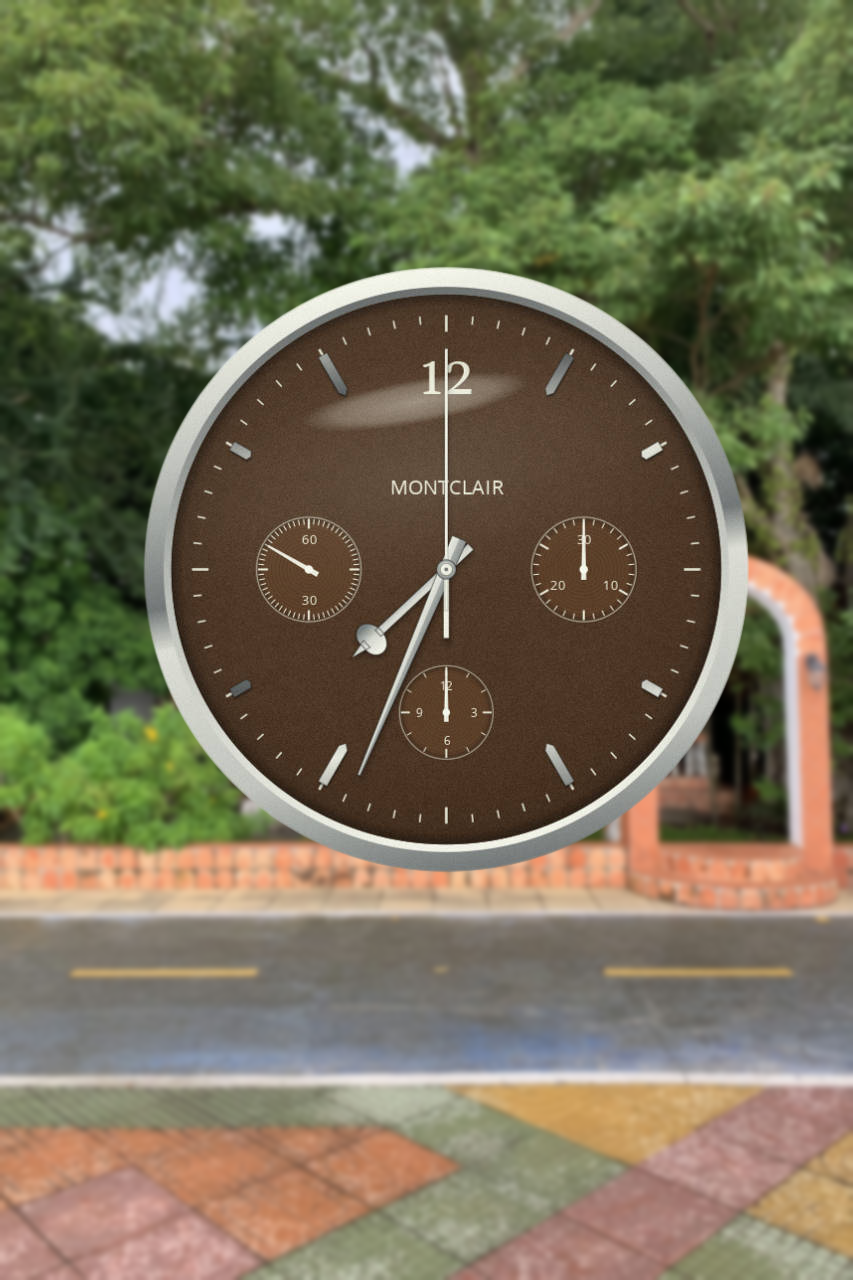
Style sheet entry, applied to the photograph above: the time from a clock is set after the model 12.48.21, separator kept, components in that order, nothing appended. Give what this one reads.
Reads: 7.33.50
